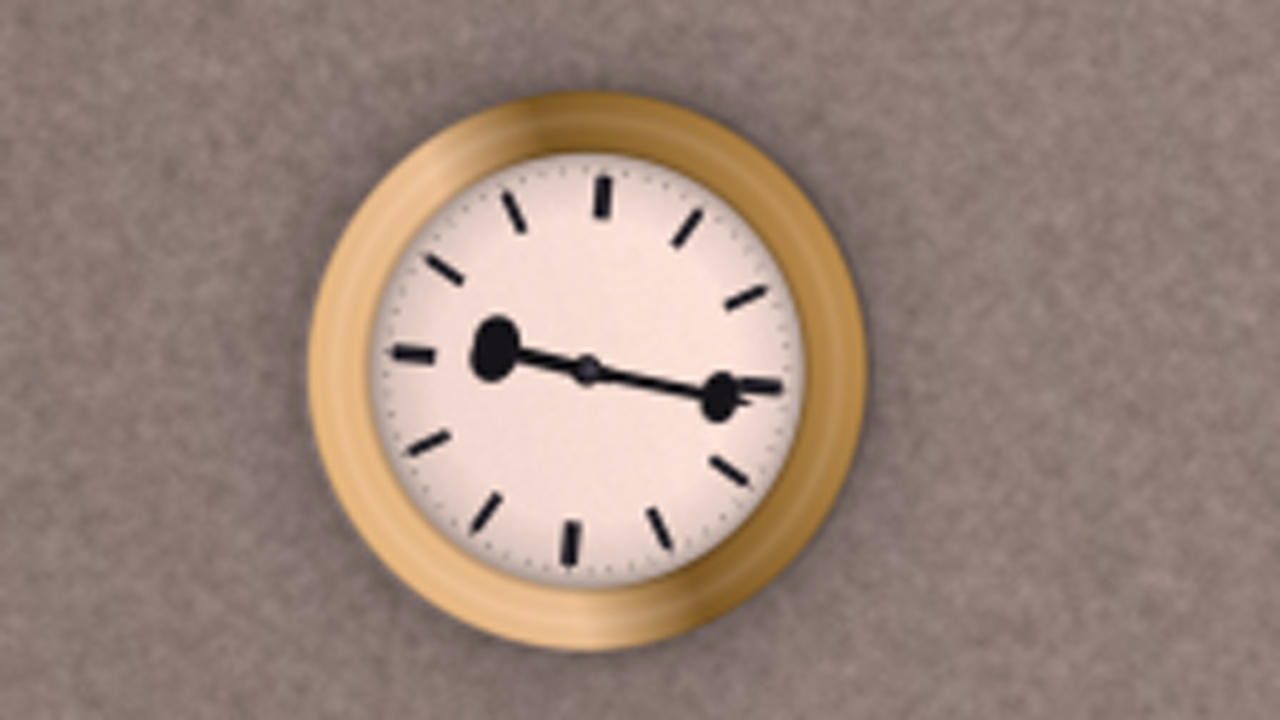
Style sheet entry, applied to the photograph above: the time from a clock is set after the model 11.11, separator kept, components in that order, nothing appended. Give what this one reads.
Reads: 9.16
